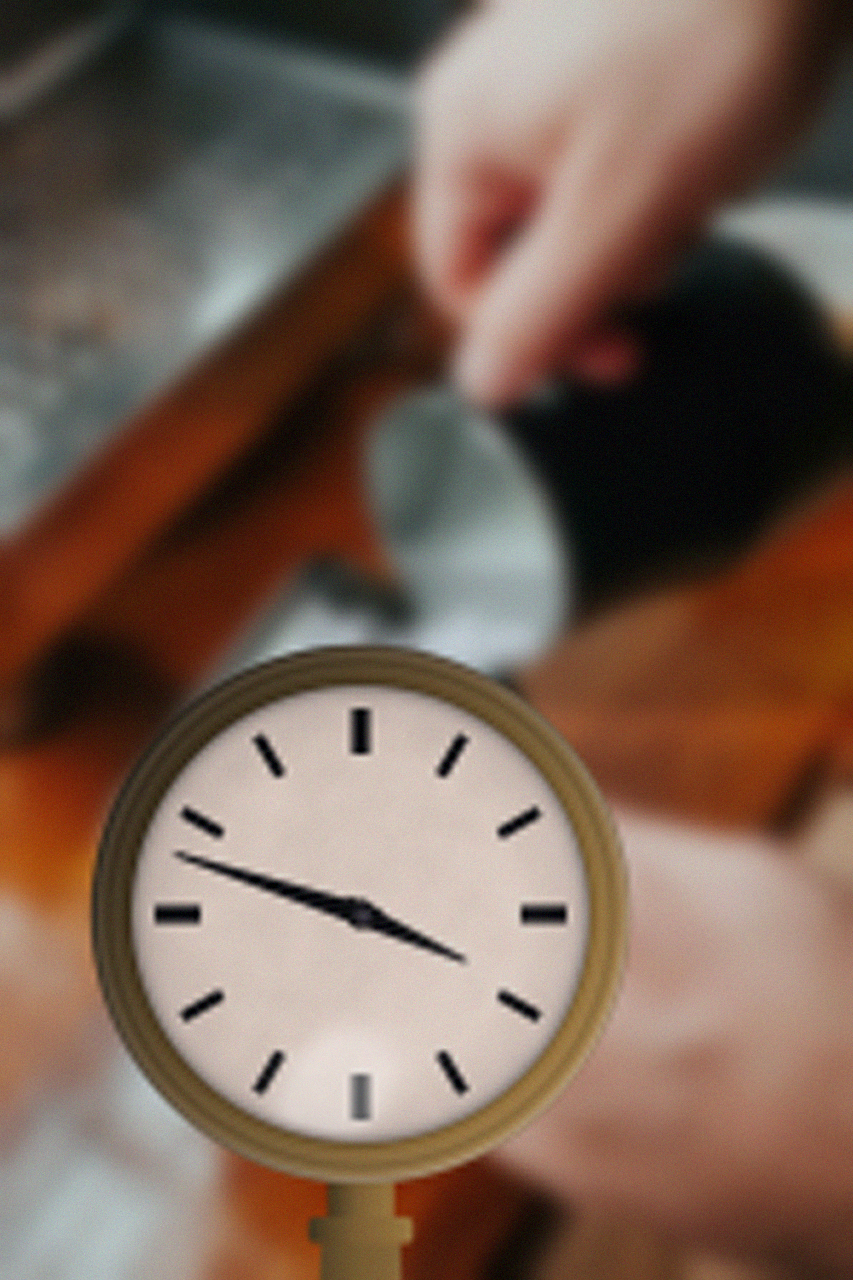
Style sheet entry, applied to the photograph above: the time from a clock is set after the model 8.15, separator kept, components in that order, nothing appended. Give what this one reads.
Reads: 3.48
